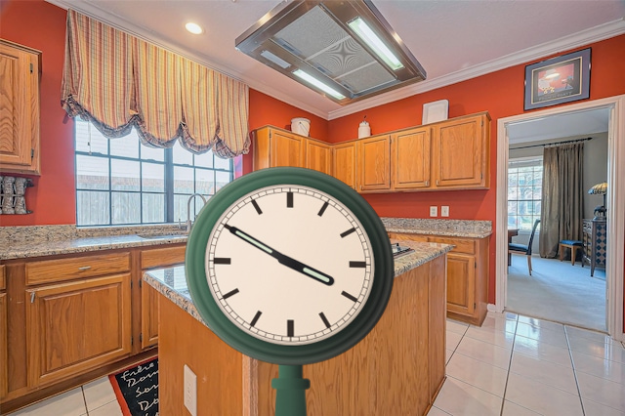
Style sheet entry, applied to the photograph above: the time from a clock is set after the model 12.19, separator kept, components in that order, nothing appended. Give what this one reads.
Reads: 3.50
